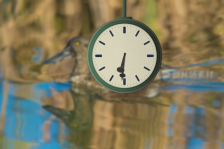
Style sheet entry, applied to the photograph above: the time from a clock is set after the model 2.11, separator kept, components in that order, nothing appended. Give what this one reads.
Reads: 6.31
